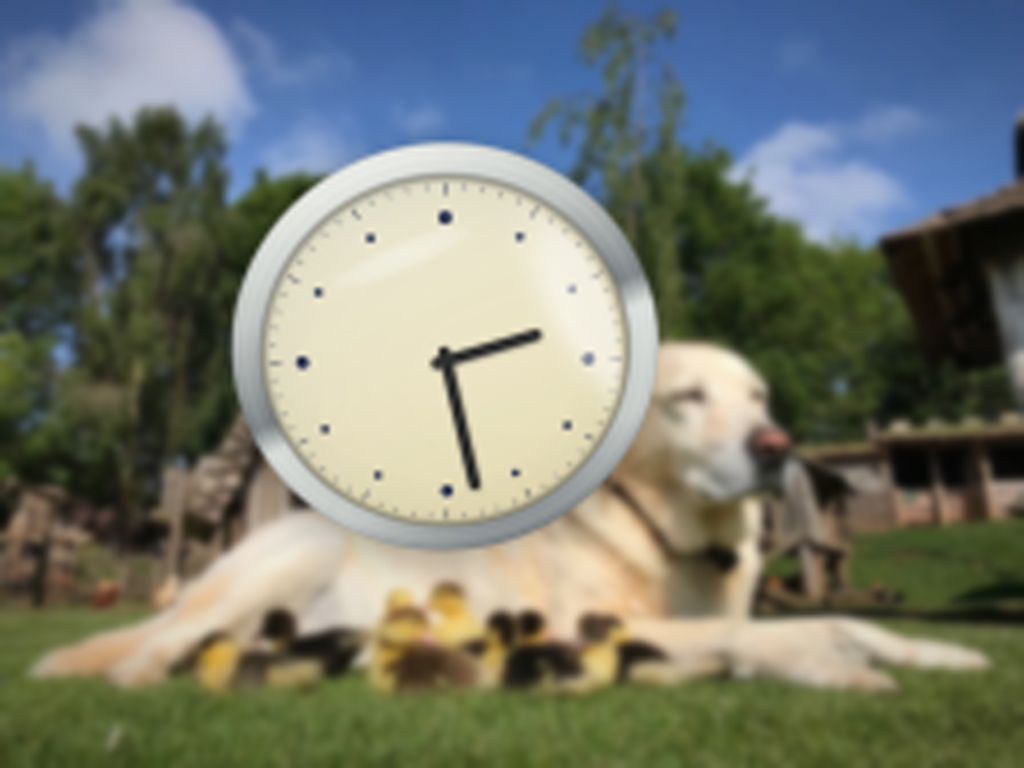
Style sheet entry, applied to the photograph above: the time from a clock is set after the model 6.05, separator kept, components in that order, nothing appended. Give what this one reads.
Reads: 2.28
